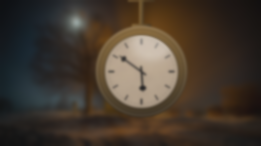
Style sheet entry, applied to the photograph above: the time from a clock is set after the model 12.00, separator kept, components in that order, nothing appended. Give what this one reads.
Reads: 5.51
